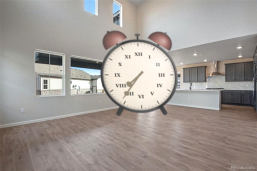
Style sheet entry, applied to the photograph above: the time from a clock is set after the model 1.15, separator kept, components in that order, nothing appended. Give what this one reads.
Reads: 7.36
